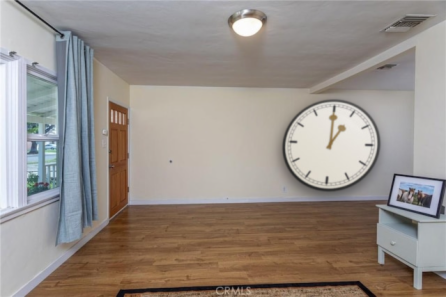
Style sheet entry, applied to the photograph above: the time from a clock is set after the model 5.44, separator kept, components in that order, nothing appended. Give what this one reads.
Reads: 1.00
